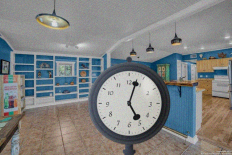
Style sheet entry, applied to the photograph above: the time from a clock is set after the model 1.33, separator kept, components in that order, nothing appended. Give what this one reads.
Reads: 5.03
